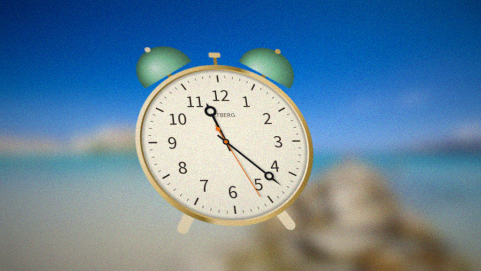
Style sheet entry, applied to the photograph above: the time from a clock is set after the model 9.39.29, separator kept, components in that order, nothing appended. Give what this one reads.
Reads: 11.22.26
